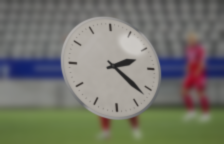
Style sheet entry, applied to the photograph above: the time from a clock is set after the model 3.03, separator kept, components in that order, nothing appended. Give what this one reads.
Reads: 2.22
